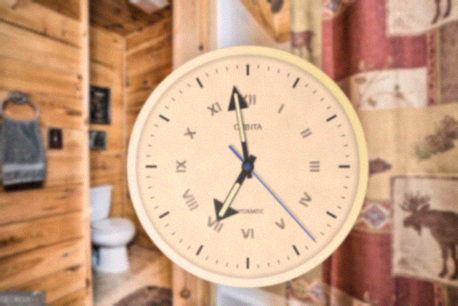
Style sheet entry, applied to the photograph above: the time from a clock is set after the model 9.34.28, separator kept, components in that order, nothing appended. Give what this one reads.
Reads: 6.58.23
